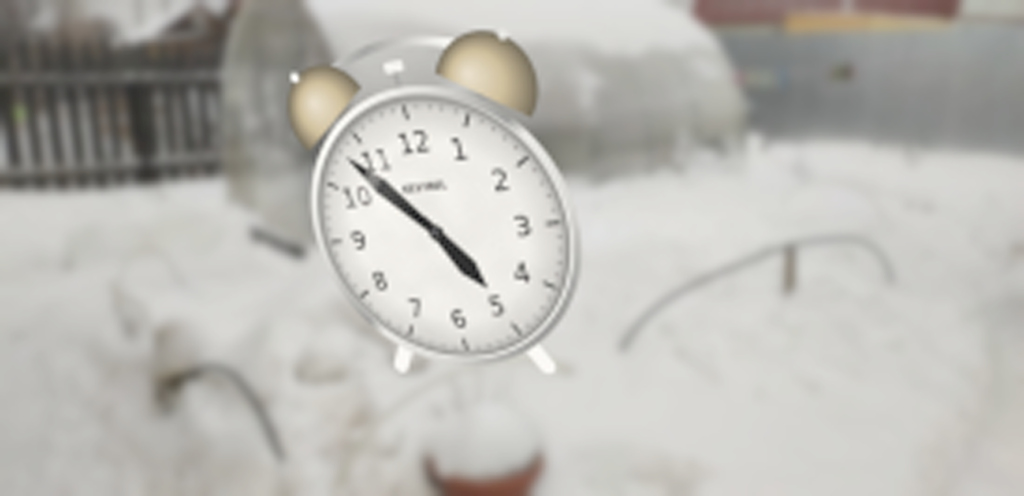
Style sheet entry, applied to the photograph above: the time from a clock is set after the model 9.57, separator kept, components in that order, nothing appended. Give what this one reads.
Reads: 4.53
